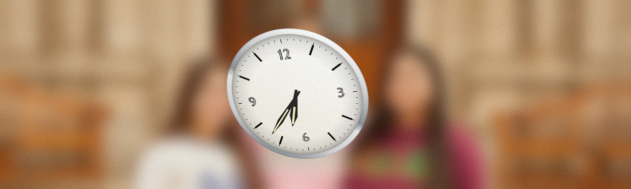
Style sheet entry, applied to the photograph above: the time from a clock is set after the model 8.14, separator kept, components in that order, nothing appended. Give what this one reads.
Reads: 6.37
